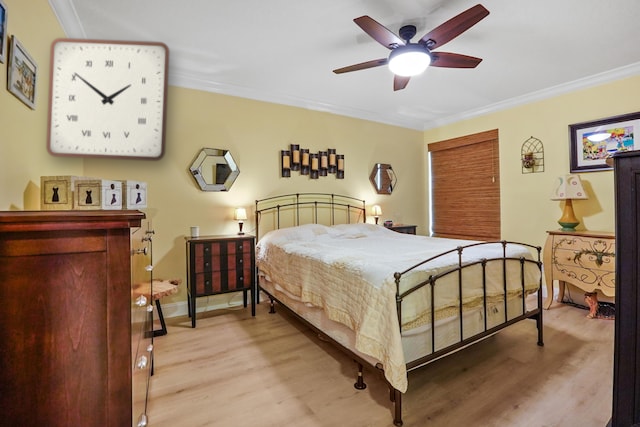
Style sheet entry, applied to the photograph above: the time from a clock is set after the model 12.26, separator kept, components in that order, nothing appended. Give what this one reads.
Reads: 1.51
